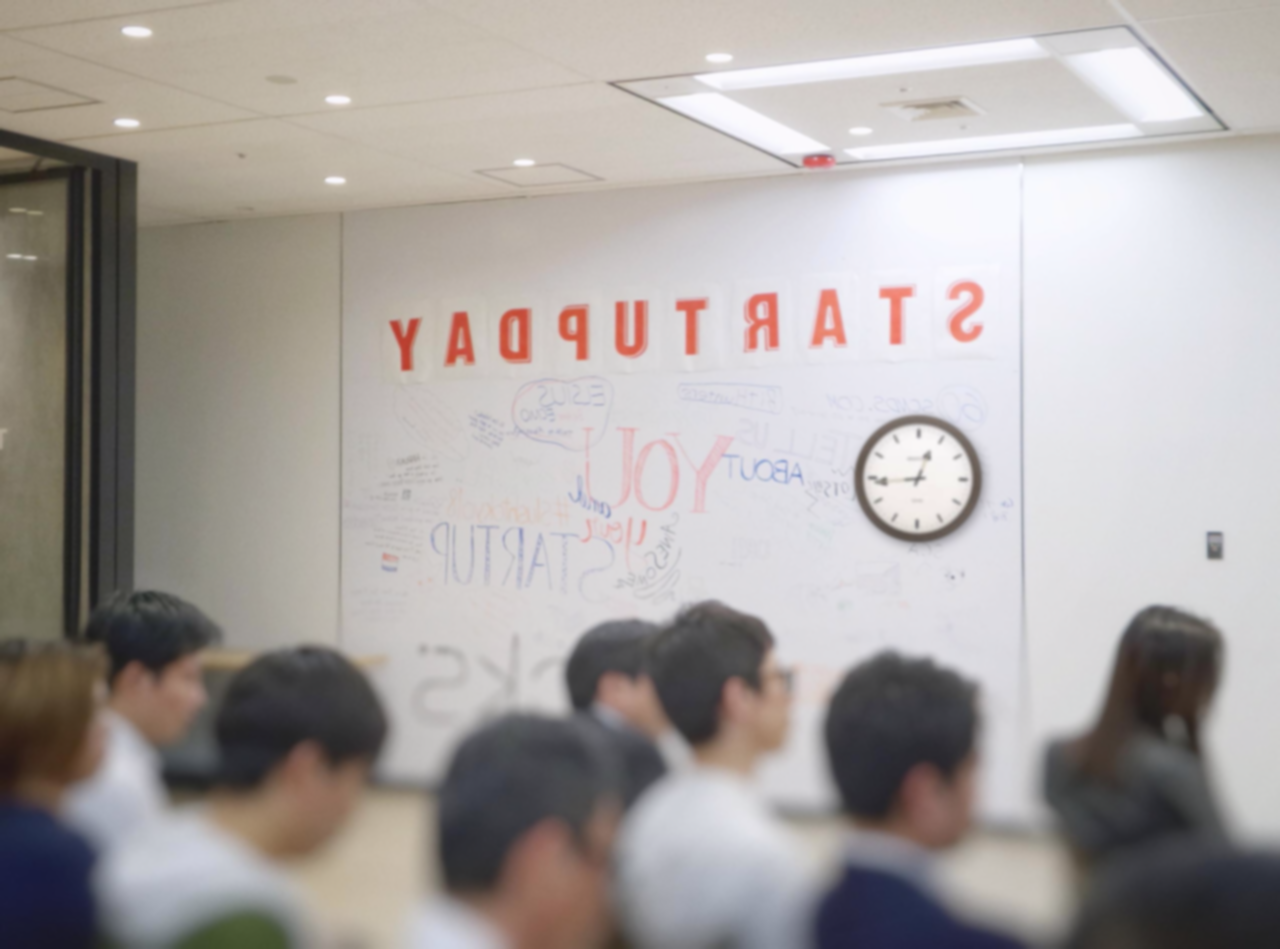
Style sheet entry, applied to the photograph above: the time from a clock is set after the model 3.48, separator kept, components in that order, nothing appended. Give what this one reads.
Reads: 12.44
